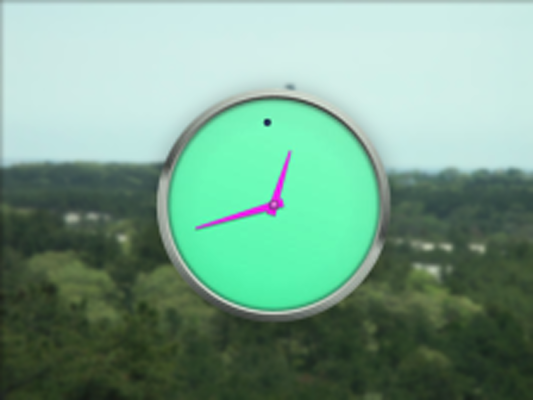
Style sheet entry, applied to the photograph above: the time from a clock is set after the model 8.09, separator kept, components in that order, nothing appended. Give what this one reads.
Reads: 12.43
